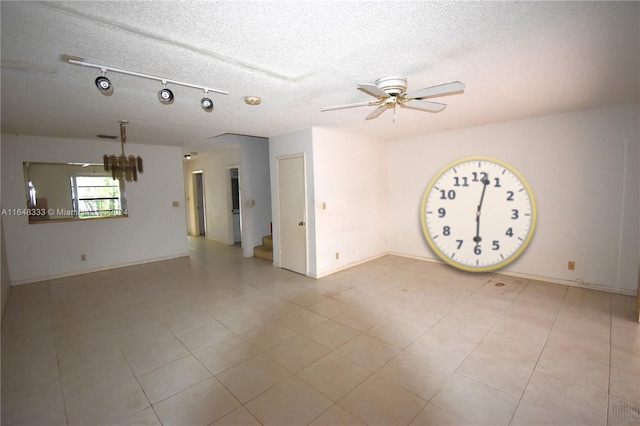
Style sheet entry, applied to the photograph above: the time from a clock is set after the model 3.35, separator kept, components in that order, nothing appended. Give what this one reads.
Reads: 6.02
